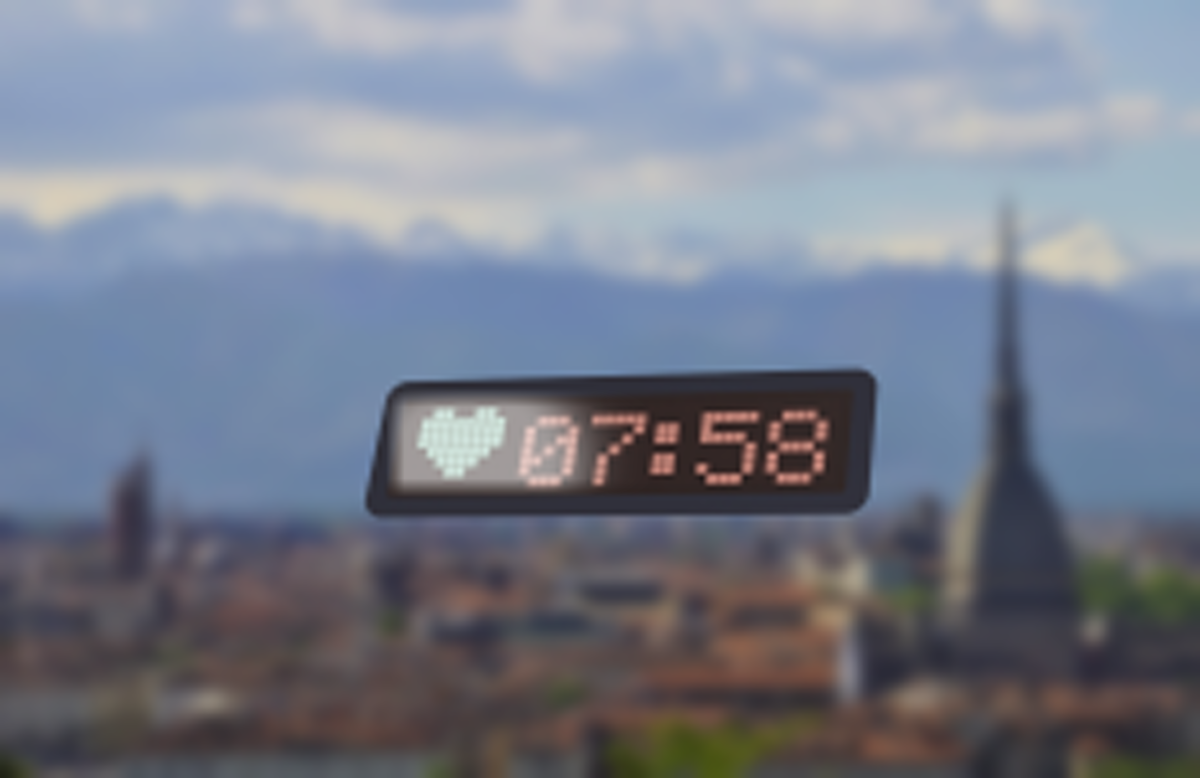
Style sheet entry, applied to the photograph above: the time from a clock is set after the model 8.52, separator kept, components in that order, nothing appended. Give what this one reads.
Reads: 7.58
